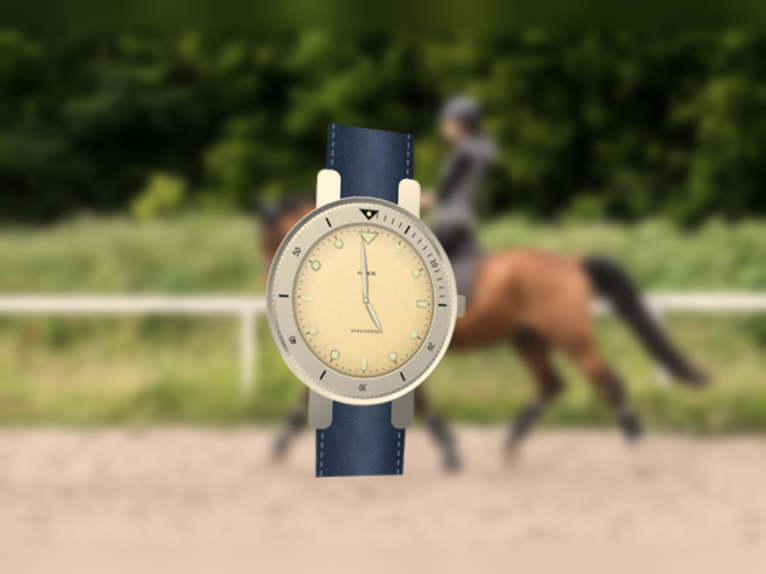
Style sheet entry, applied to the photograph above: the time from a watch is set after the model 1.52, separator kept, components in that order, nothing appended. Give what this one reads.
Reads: 4.59
